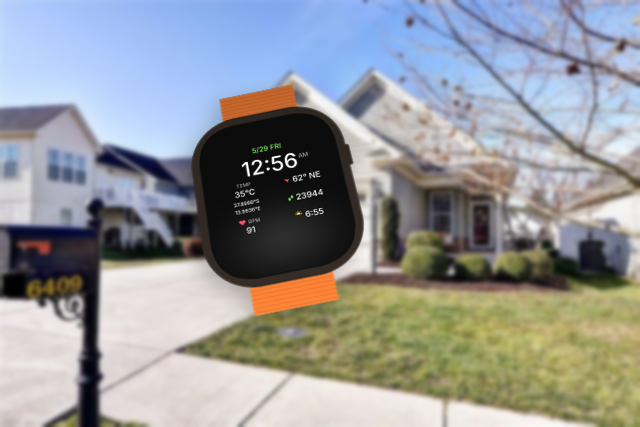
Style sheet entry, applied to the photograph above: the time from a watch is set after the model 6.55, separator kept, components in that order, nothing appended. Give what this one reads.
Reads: 12.56
